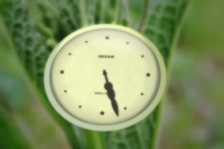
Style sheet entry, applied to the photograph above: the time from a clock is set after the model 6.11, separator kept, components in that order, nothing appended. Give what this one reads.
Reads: 5.27
